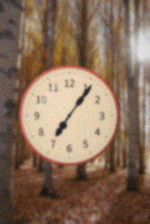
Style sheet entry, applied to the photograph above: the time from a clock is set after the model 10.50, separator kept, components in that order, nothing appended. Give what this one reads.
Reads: 7.06
